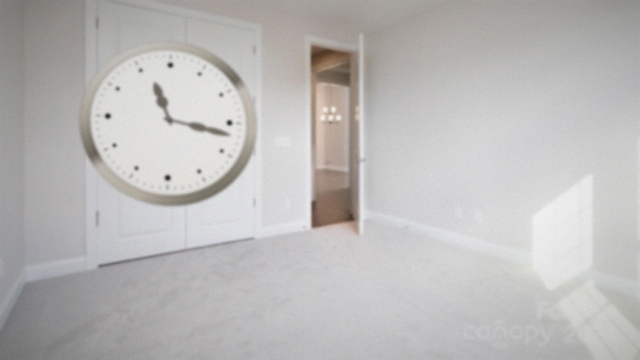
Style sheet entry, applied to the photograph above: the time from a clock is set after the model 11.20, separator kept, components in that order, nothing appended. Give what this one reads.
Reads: 11.17
